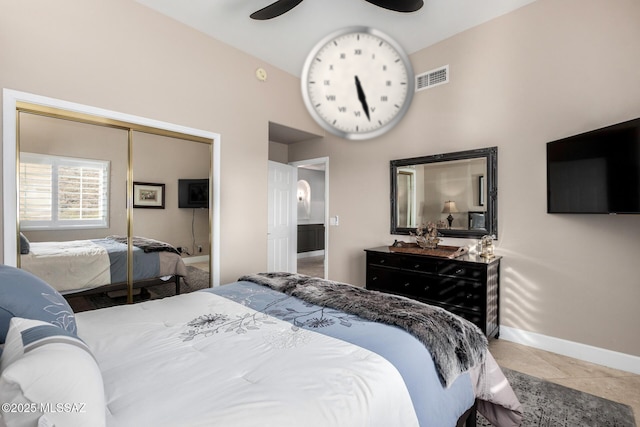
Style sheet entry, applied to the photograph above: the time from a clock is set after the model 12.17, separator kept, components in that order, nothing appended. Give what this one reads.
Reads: 5.27
